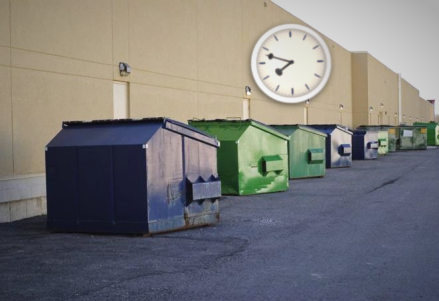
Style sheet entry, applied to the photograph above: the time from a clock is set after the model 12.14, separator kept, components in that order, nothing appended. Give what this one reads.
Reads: 7.48
